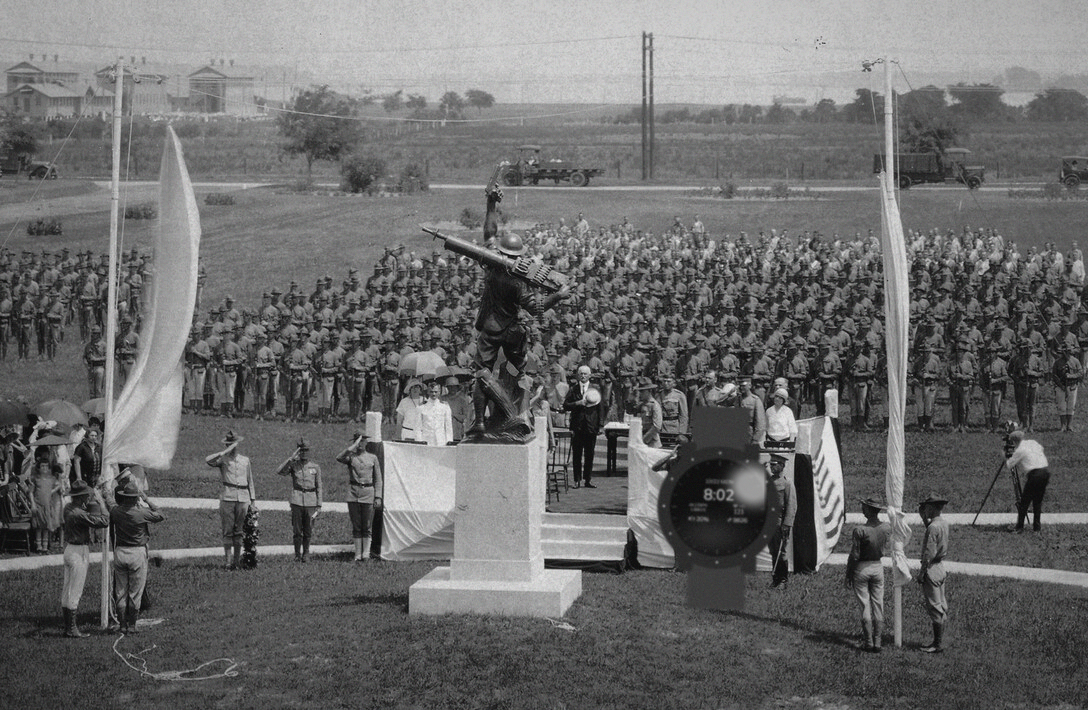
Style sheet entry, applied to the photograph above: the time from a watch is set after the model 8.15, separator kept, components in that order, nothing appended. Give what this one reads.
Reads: 8.02
